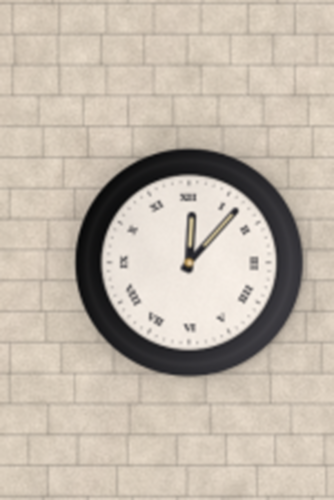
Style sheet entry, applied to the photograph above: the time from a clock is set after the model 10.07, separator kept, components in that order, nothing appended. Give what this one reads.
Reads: 12.07
